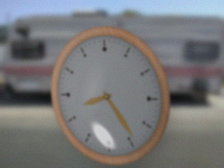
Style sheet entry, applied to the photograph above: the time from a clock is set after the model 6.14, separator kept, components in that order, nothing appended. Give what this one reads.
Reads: 8.24
